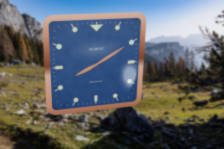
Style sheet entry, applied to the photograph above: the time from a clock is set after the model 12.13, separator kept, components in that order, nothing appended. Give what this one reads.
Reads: 8.10
